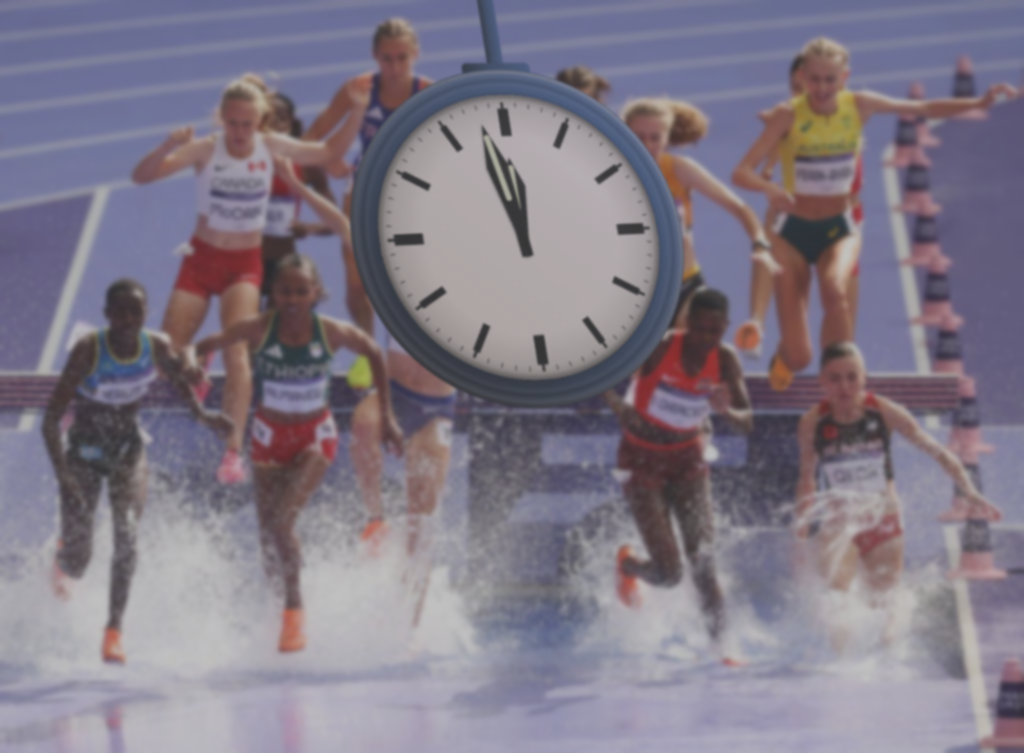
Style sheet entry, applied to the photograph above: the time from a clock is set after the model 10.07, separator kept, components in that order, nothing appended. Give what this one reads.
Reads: 11.58
